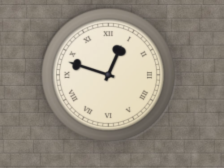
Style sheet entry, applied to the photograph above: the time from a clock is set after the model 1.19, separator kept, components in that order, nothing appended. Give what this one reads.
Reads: 12.48
